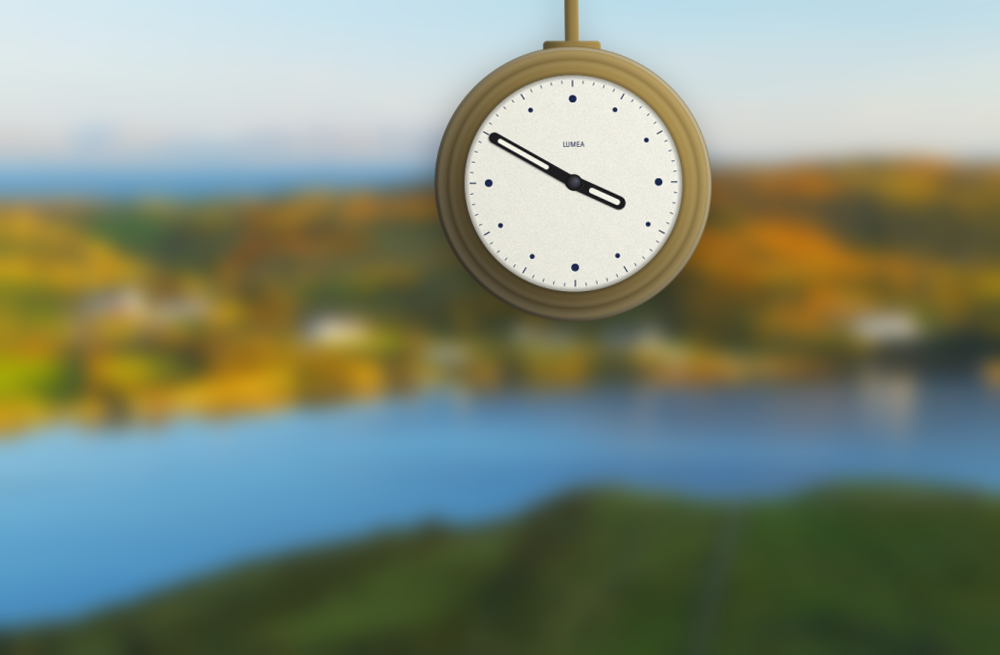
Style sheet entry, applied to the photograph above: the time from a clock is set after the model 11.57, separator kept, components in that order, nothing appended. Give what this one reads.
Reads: 3.50
